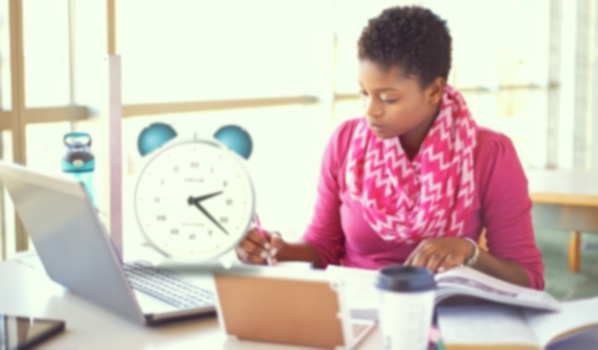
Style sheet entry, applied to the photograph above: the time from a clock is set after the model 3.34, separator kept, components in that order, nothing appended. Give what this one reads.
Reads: 2.22
